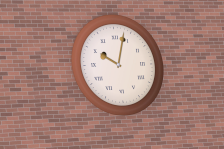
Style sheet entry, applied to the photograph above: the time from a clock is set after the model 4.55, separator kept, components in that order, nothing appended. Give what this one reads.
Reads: 10.03
